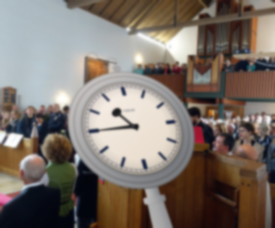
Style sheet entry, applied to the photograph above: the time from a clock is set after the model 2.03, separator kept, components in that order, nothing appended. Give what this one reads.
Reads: 10.45
